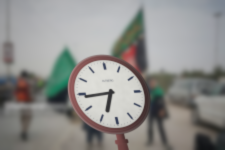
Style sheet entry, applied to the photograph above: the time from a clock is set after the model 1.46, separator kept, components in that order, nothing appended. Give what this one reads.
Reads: 6.44
